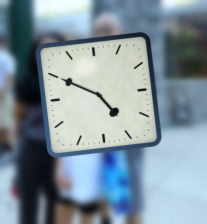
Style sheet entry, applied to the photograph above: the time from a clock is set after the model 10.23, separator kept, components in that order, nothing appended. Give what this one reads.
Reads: 4.50
